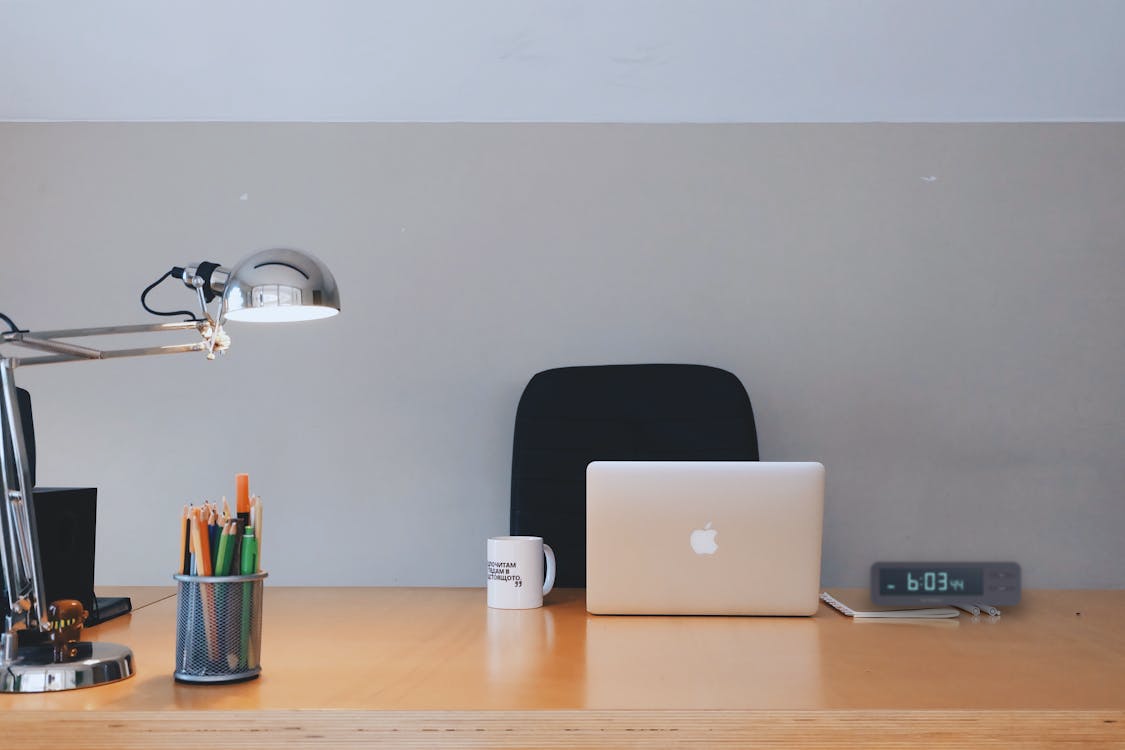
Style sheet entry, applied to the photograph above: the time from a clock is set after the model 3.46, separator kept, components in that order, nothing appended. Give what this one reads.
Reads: 6.03
